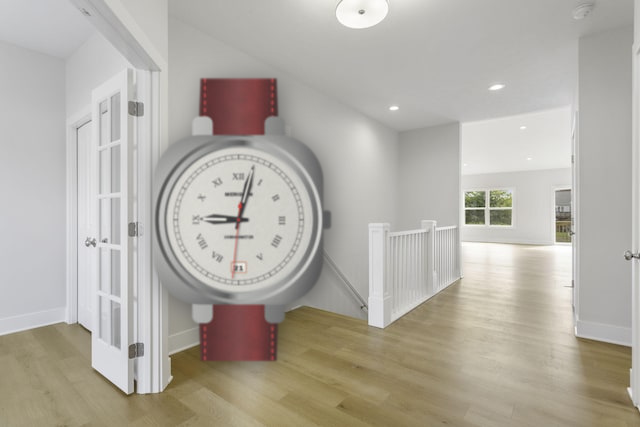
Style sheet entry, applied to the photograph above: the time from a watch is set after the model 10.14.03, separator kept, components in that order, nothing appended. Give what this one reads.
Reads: 9.02.31
